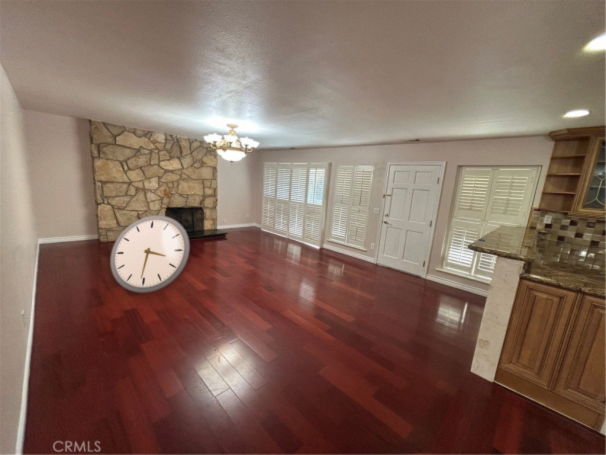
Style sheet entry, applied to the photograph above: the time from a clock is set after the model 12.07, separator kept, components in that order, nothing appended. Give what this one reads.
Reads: 3.31
